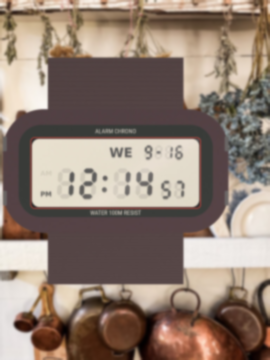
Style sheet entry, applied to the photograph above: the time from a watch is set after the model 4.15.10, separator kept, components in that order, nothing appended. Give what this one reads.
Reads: 12.14.57
